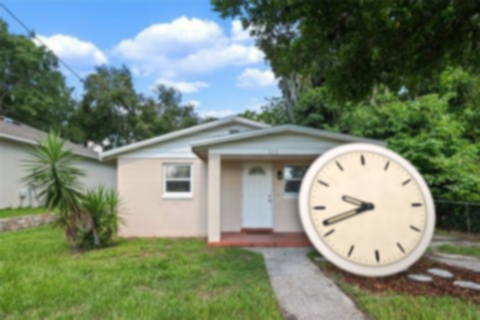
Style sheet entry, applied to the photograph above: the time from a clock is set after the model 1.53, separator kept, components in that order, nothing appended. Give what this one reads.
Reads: 9.42
